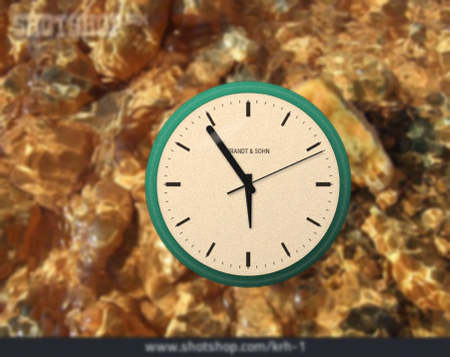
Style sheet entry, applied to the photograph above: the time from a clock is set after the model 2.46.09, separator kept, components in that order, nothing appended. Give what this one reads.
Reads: 5.54.11
